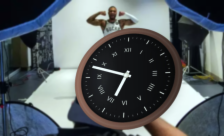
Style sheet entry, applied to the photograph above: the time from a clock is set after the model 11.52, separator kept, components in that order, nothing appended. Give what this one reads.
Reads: 6.48
